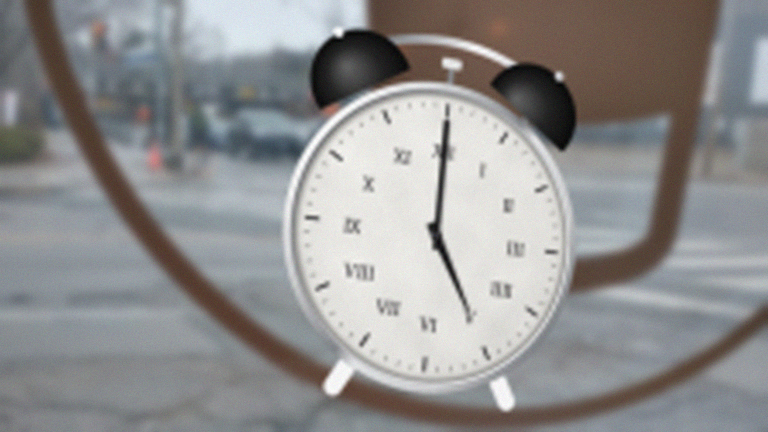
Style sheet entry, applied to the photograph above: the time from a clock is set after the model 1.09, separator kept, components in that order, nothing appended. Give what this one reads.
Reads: 5.00
